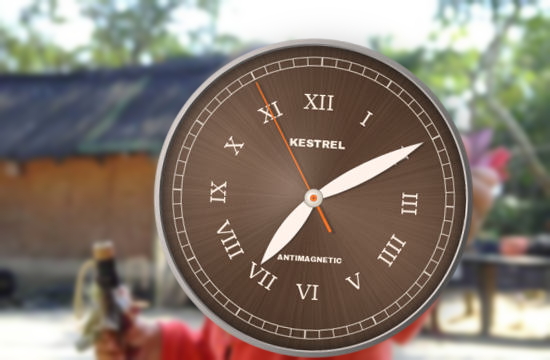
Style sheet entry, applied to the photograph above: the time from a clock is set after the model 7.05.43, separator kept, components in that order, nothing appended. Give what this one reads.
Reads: 7.09.55
